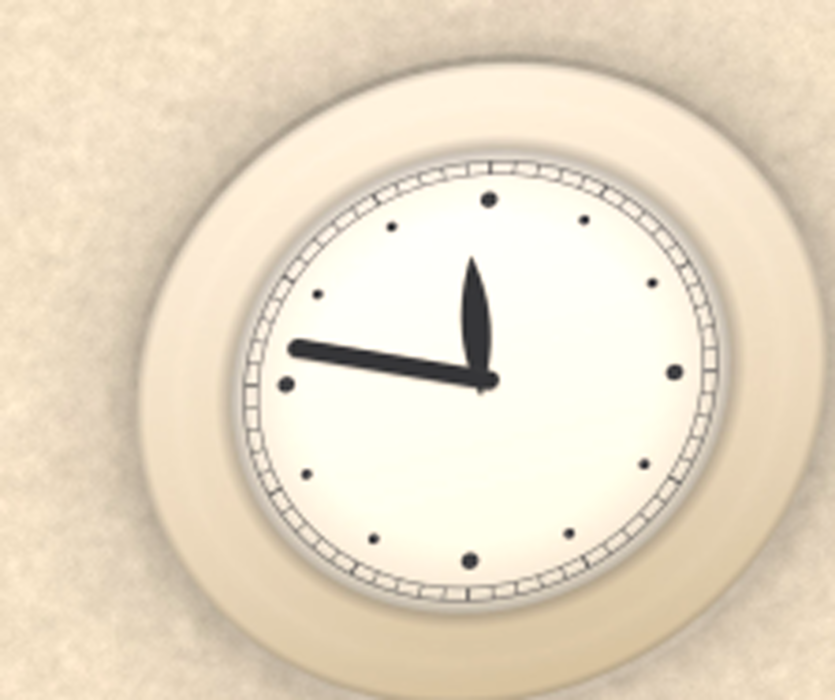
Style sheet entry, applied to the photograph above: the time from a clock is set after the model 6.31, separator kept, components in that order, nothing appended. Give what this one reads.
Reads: 11.47
